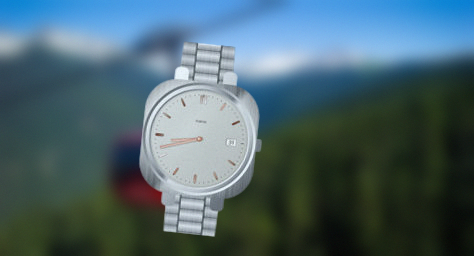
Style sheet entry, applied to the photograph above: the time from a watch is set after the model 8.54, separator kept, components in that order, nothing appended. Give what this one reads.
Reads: 8.42
